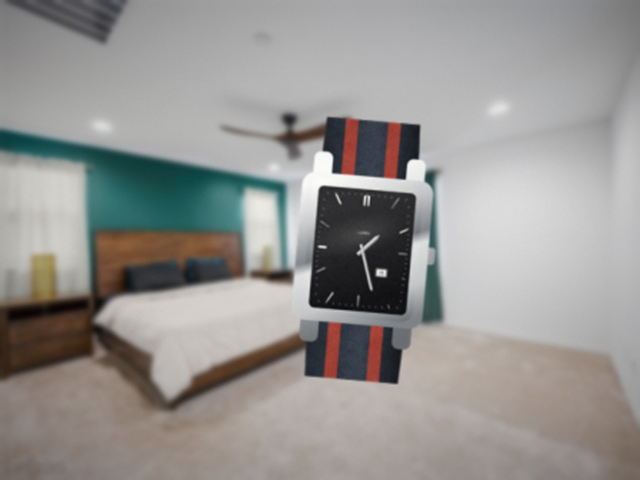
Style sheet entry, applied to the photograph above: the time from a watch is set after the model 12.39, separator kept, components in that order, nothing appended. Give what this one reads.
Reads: 1.27
